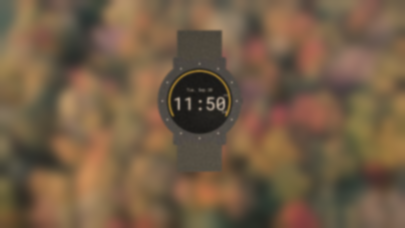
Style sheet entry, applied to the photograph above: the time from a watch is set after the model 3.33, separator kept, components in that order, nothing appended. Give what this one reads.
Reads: 11.50
